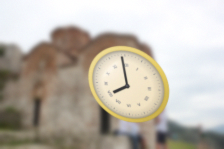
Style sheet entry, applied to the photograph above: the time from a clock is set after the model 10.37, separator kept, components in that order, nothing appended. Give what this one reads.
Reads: 7.59
